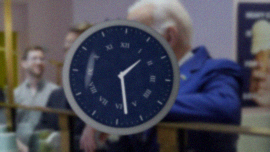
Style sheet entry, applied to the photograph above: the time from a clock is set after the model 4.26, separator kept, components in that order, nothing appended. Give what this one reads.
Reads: 1.28
